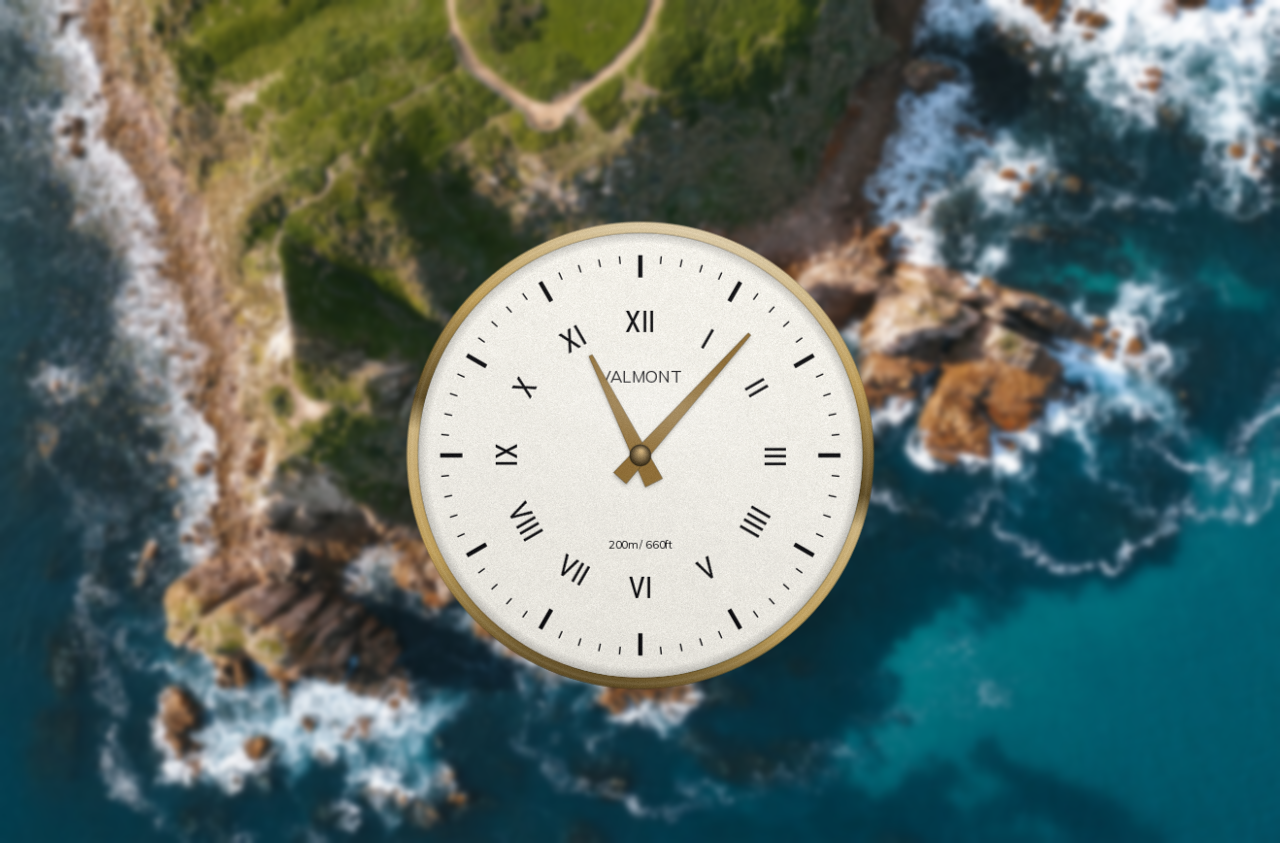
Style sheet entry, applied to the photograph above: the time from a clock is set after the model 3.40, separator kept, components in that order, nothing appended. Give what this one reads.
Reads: 11.07
